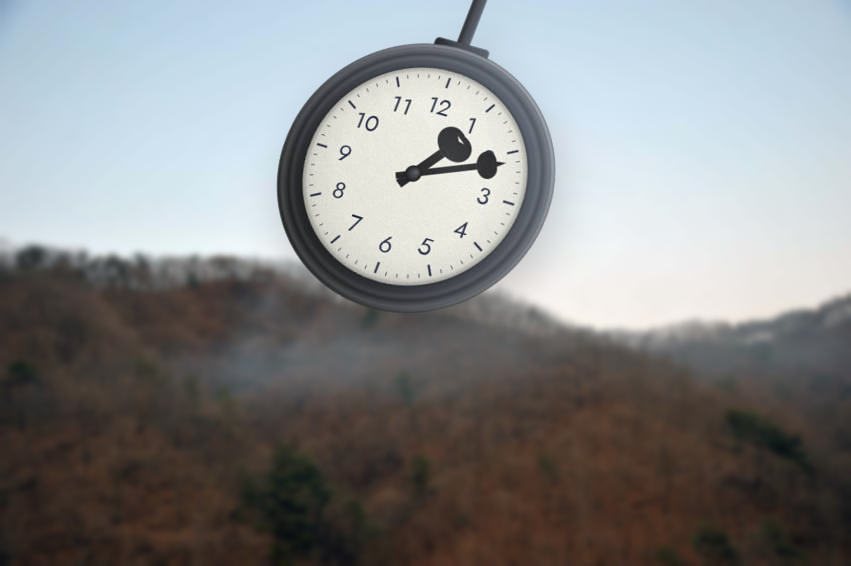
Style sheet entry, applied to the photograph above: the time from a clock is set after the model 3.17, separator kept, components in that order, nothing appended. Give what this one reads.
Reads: 1.11
